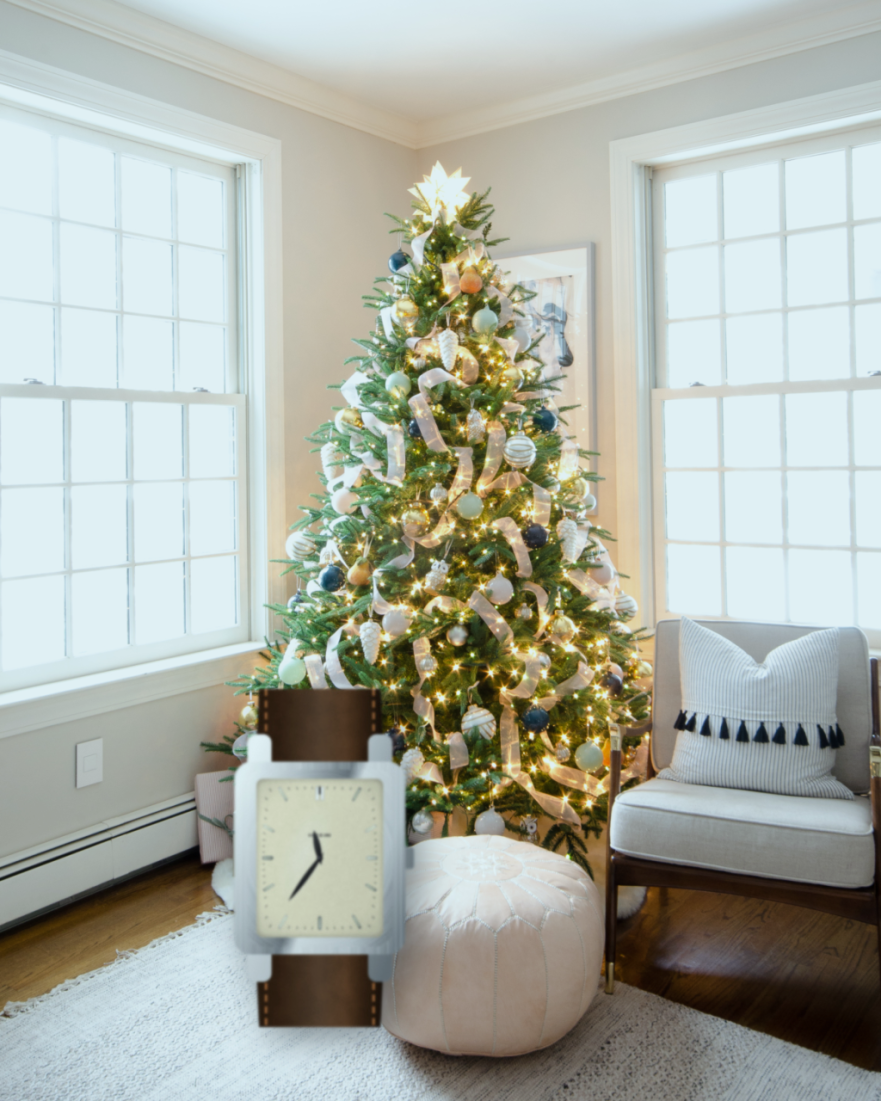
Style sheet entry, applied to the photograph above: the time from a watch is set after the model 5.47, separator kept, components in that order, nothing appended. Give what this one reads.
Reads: 11.36
